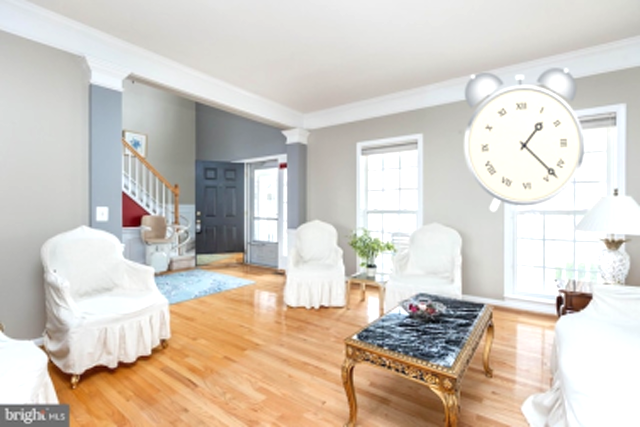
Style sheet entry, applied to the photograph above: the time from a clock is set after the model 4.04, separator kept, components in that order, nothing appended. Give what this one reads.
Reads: 1.23
